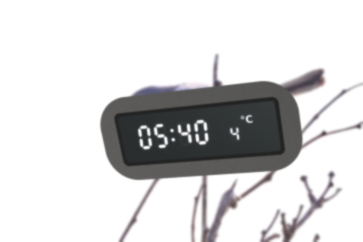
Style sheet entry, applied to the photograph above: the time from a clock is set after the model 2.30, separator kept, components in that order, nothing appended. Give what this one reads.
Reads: 5.40
